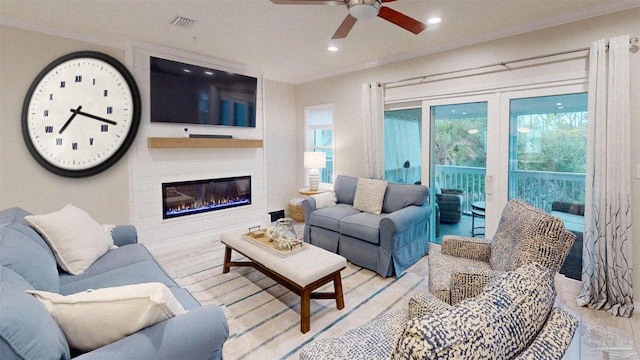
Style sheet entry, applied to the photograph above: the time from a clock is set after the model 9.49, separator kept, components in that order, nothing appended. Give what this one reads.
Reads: 7.18
